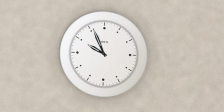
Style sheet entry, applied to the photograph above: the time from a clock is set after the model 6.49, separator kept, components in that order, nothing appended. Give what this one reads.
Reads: 9.56
